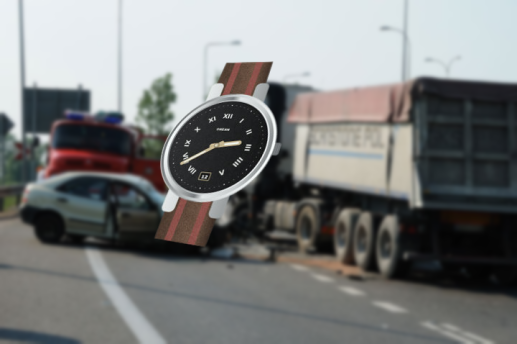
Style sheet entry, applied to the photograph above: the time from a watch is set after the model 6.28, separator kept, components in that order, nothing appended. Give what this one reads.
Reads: 2.39
